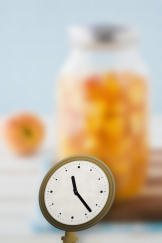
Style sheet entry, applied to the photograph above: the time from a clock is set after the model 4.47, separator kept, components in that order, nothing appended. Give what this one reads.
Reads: 11.23
